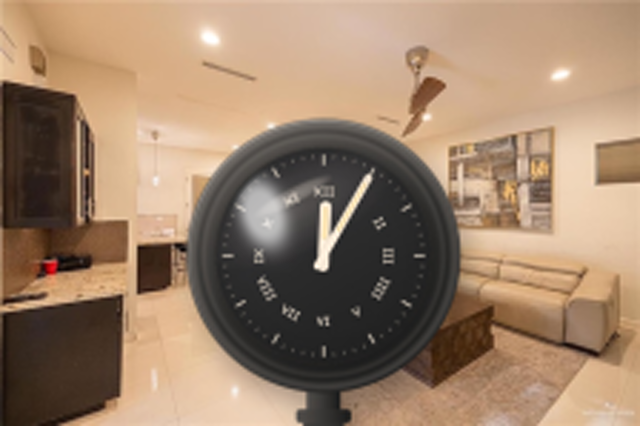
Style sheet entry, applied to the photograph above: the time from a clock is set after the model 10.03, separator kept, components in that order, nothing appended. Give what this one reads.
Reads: 12.05
